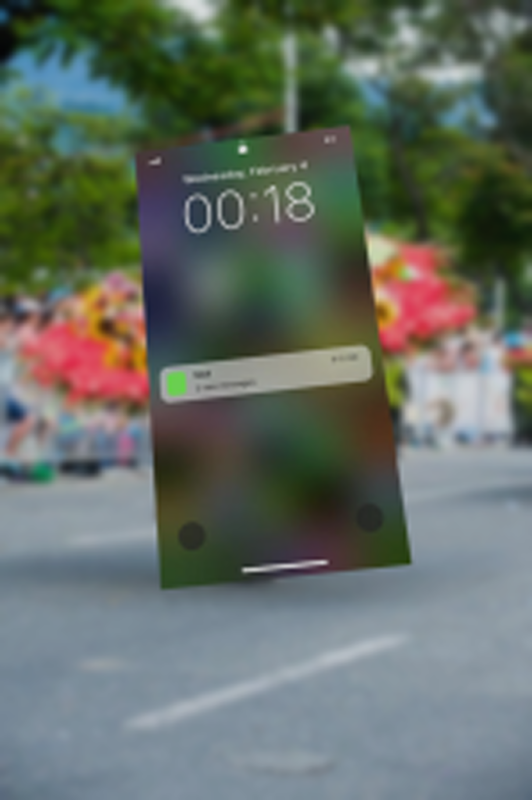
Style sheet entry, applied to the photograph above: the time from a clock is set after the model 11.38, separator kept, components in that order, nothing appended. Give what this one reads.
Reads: 0.18
